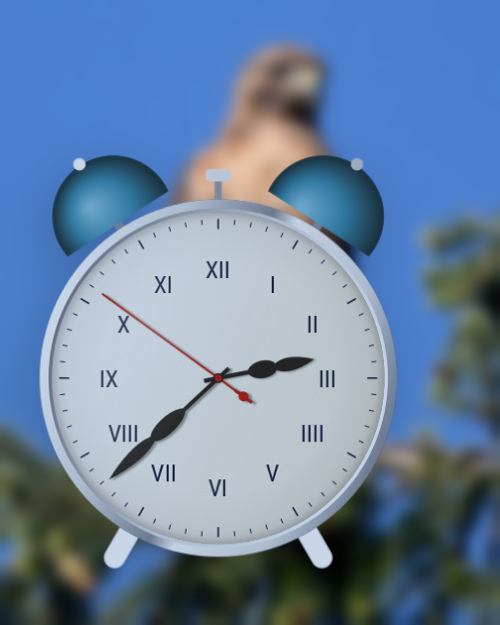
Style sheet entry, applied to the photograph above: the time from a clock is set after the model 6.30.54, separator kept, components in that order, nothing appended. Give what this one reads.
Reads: 2.37.51
